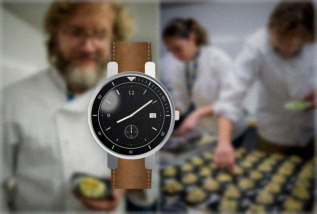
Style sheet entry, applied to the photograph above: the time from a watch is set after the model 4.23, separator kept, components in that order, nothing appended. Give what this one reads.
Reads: 8.09
